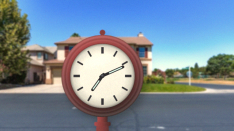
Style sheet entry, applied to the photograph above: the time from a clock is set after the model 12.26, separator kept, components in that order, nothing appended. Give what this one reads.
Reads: 7.11
